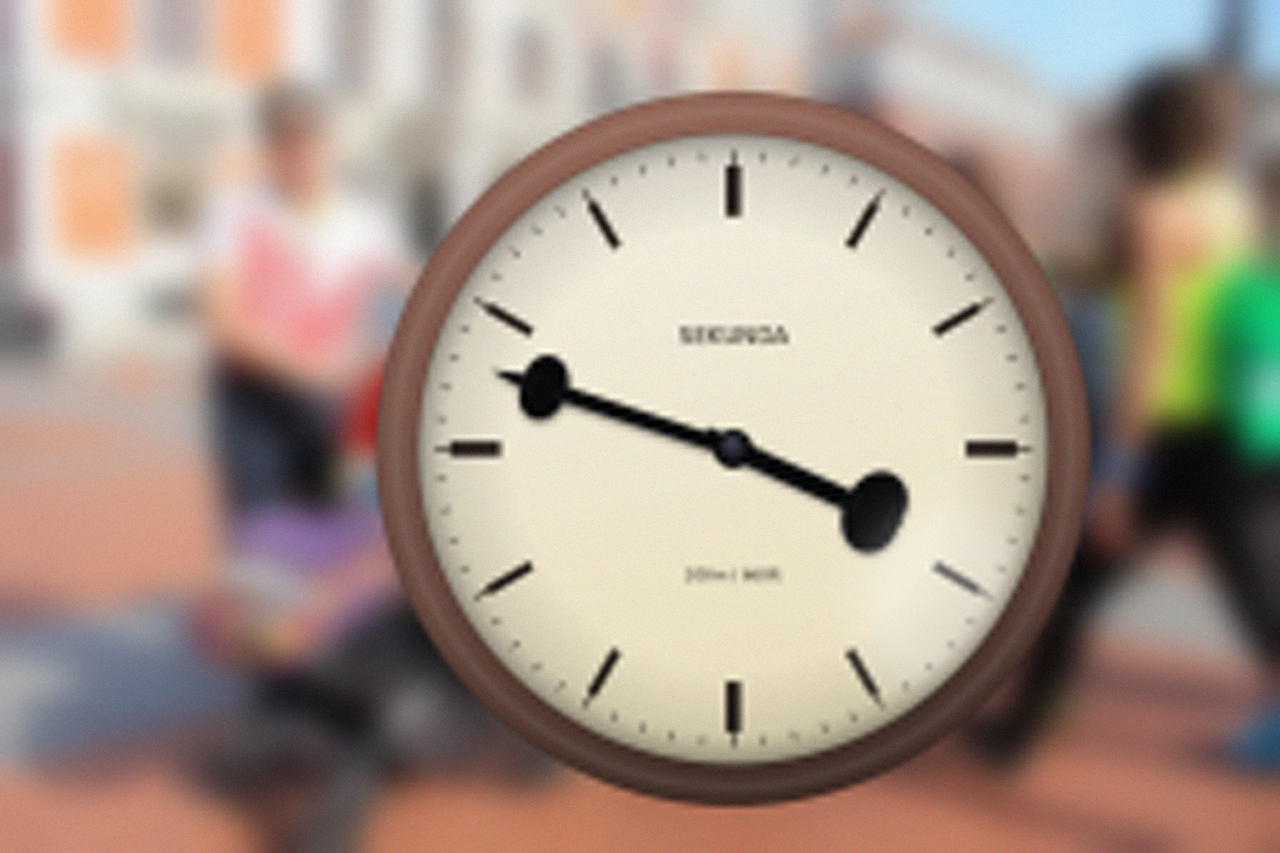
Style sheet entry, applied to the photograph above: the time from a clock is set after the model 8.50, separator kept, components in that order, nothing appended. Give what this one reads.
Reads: 3.48
